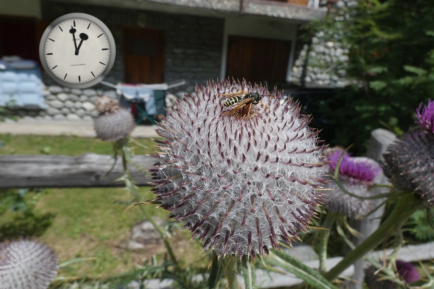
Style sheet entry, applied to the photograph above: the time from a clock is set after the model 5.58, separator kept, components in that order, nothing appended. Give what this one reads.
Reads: 12.59
